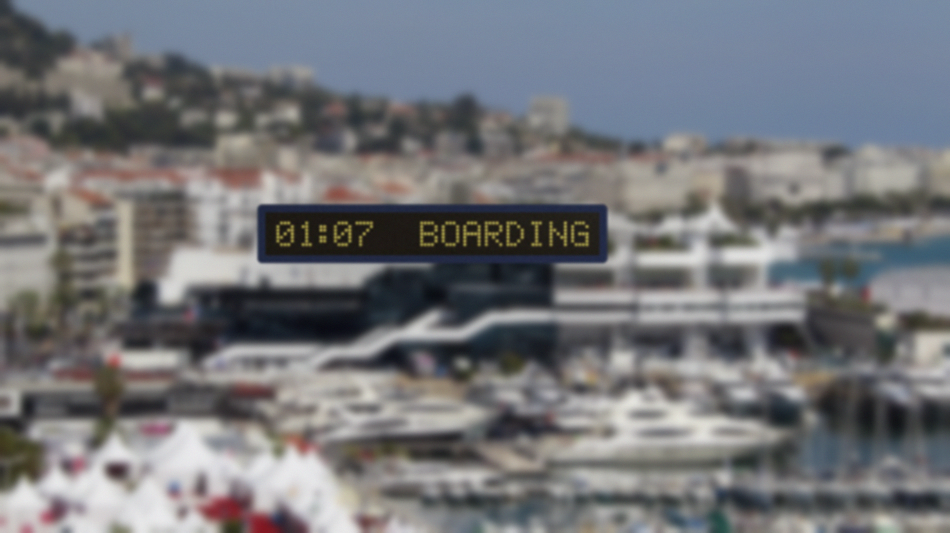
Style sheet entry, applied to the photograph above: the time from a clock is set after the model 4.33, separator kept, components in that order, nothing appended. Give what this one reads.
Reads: 1.07
